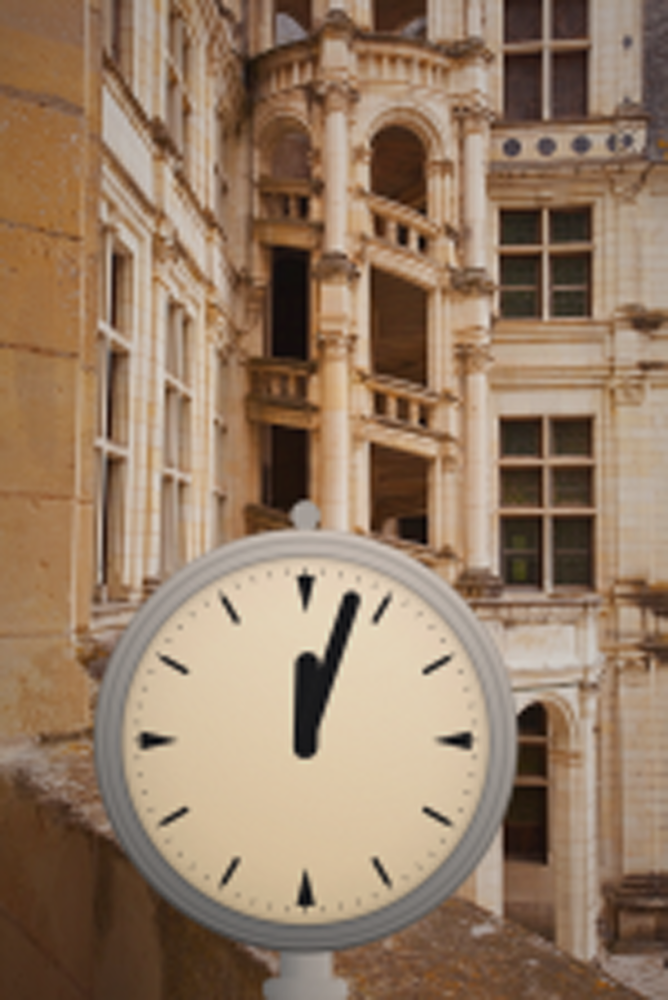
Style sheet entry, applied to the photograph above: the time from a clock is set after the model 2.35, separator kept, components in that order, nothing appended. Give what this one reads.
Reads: 12.03
